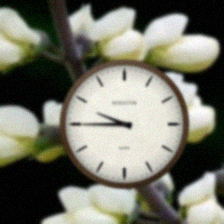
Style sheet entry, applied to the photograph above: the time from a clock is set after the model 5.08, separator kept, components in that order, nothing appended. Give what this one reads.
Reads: 9.45
